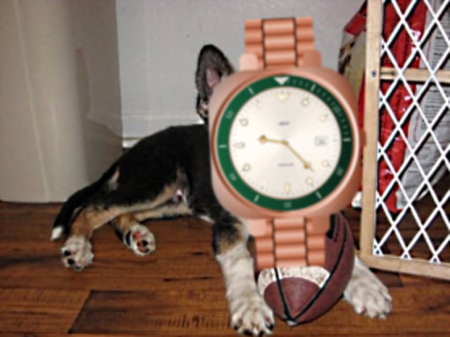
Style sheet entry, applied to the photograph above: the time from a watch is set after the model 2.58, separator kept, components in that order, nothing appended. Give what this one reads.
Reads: 9.23
